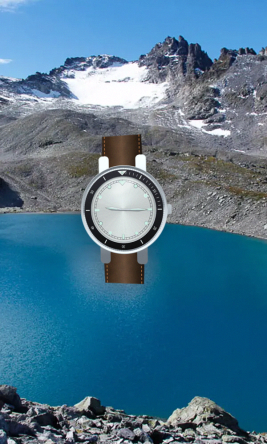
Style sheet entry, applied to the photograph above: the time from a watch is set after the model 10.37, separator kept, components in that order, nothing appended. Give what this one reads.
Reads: 9.15
